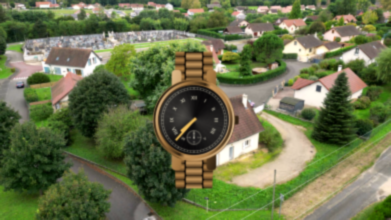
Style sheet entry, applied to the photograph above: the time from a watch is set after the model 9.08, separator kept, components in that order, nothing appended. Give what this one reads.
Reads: 7.37
